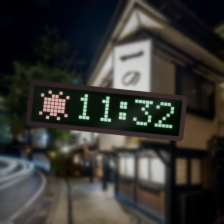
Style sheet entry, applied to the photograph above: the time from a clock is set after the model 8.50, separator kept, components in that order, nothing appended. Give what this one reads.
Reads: 11.32
